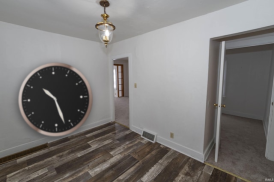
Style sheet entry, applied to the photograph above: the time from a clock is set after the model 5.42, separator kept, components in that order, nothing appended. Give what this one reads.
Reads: 10.27
